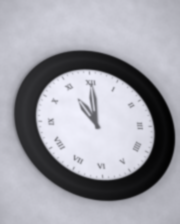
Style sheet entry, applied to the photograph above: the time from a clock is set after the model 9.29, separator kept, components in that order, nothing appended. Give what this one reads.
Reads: 11.00
